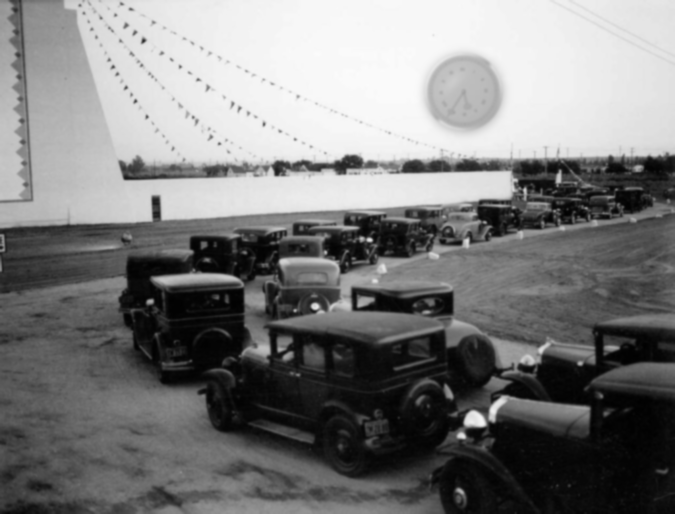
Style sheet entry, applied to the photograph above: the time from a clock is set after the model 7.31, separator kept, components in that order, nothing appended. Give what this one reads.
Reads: 5.36
